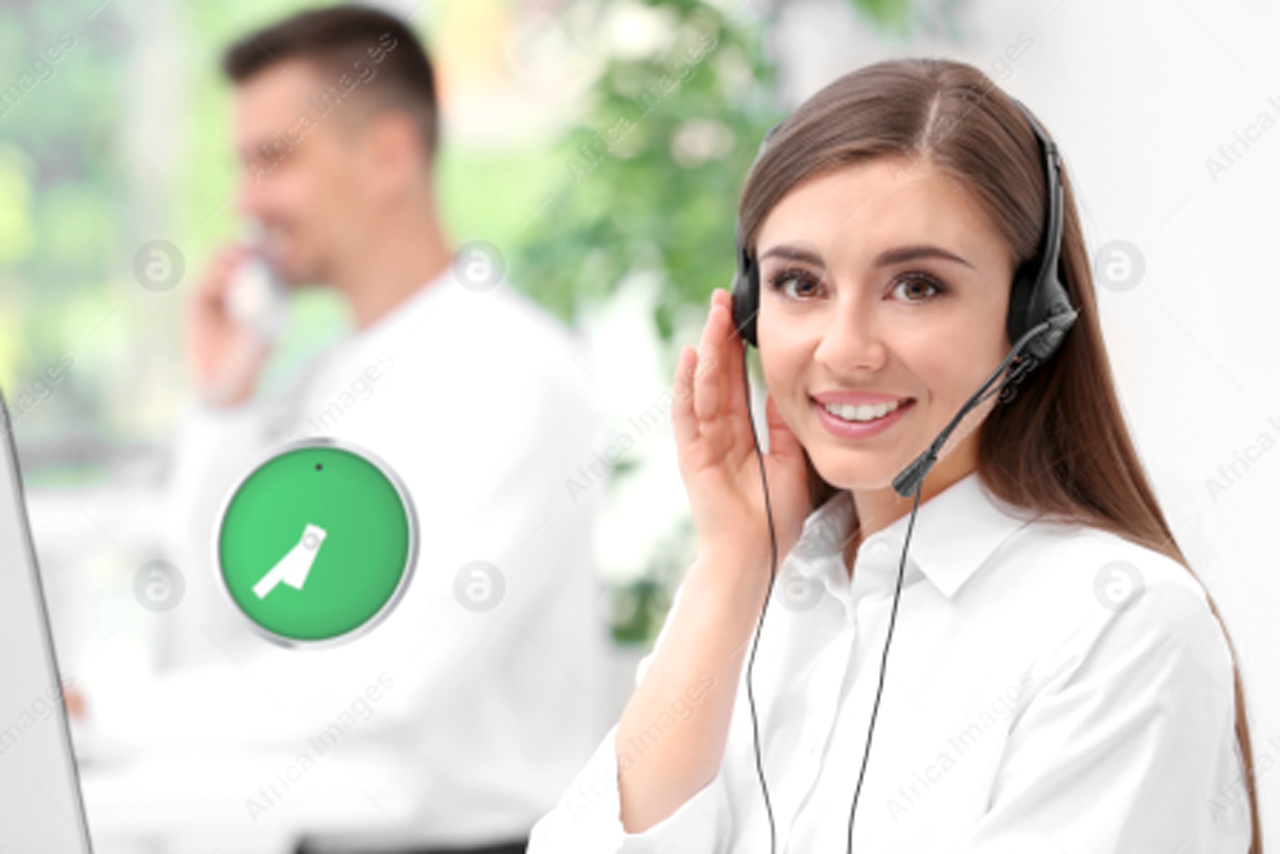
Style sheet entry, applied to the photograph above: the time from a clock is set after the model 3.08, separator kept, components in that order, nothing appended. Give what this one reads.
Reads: 6.37
